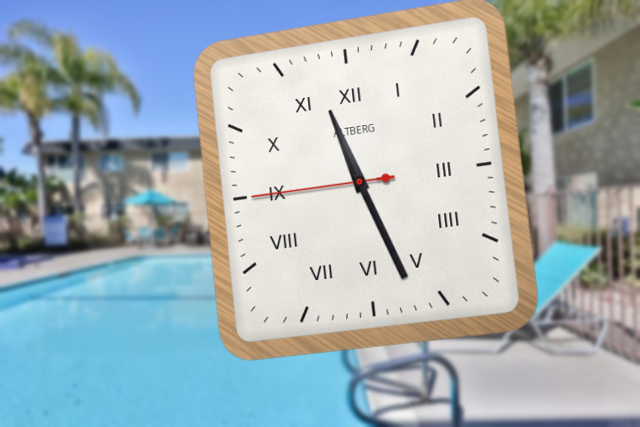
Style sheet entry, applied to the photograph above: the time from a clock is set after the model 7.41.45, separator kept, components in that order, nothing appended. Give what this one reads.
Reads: 11.26.45
